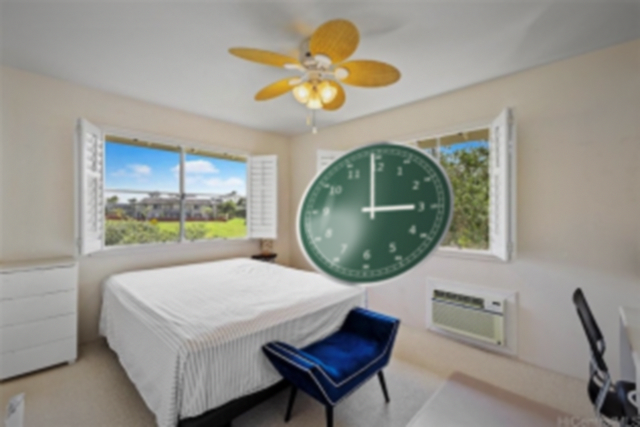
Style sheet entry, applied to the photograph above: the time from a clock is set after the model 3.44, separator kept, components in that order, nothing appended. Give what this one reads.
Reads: 2.59
